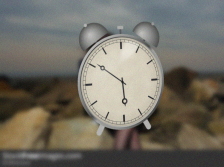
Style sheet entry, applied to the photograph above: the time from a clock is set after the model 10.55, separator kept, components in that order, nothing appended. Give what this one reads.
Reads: 5.51
